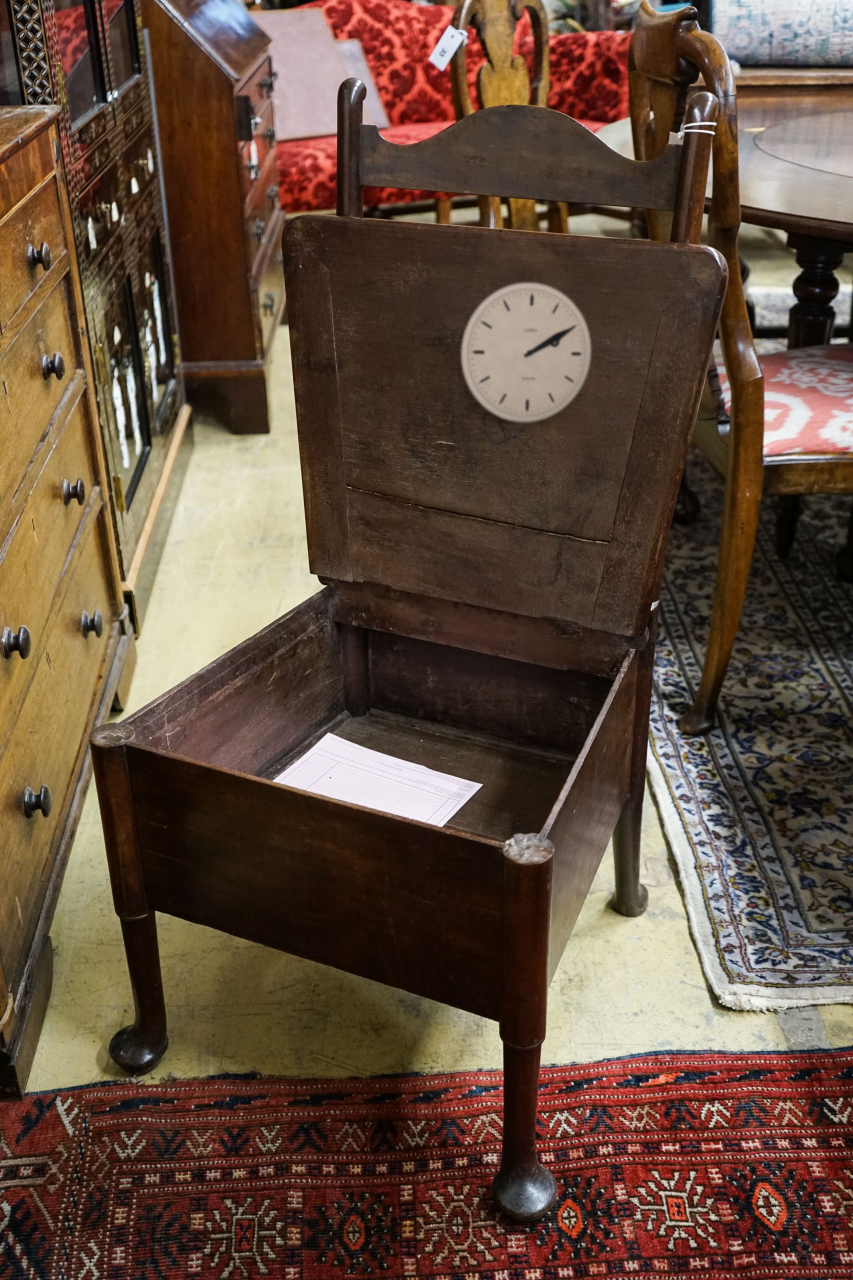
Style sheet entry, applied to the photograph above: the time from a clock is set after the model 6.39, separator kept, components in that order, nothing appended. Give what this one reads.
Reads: 2.10
